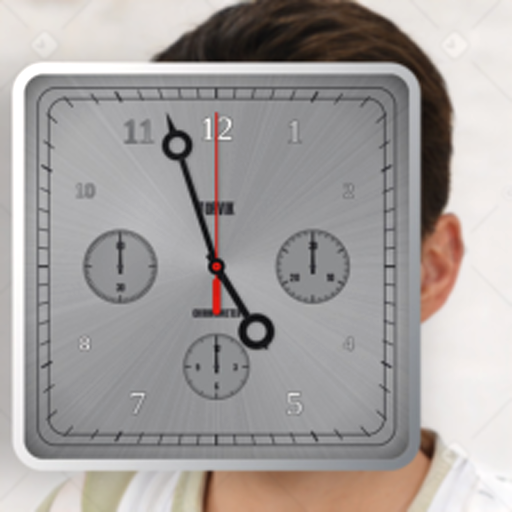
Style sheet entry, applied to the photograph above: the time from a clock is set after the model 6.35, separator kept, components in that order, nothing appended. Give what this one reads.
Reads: 4.57
